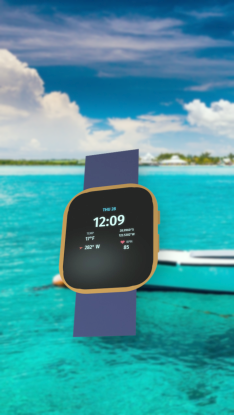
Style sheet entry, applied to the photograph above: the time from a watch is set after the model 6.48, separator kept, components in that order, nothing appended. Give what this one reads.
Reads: 12.09
